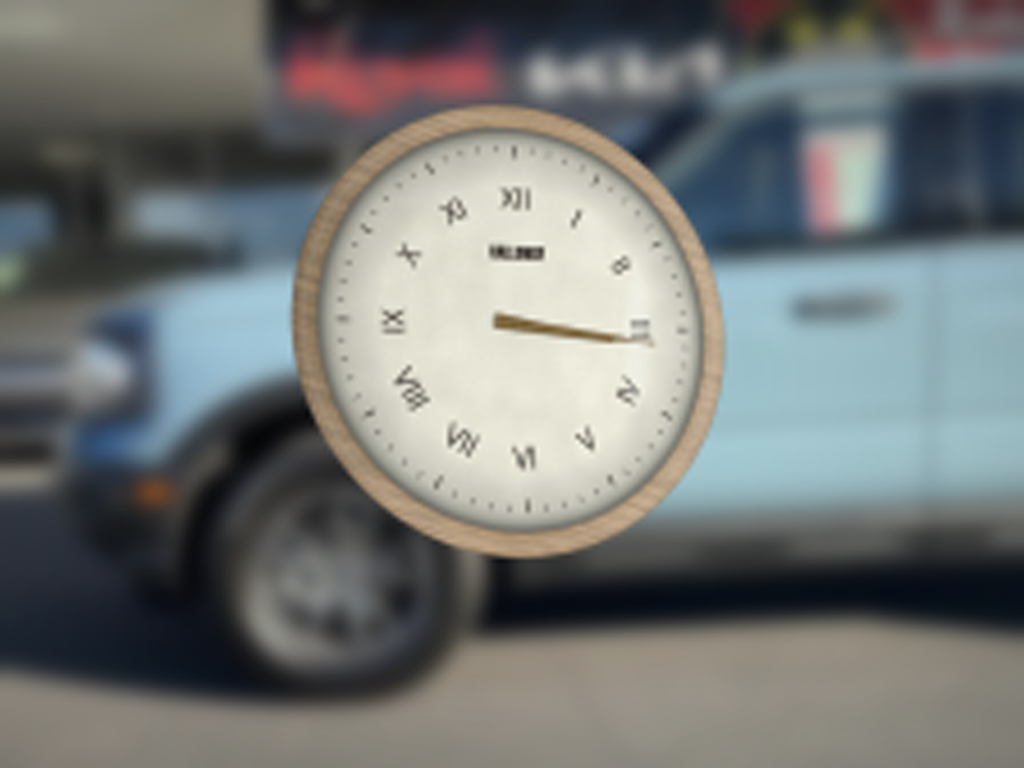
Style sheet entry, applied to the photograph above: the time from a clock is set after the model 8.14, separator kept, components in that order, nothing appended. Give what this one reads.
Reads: 3.16
